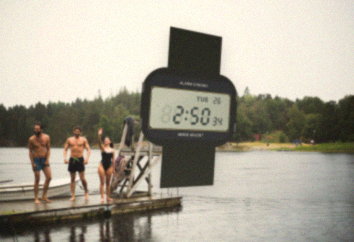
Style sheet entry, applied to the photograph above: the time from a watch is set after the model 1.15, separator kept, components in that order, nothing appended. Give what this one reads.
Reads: 2.50
